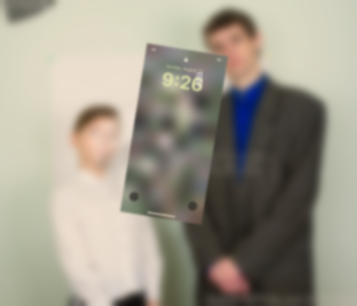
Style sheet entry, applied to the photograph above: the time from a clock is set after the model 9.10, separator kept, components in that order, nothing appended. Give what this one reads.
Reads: 9.26
